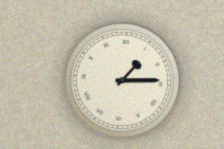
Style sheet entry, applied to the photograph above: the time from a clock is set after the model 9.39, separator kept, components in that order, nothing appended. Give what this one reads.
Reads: 1.14
